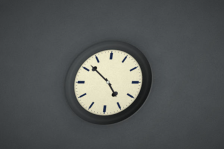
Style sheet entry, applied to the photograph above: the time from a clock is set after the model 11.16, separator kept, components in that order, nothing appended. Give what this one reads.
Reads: 4.52
